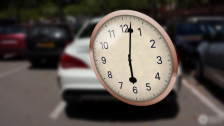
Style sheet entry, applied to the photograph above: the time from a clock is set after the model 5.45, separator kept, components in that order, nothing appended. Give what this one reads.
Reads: 6.02
